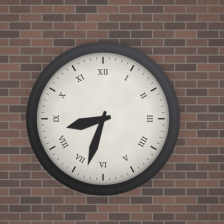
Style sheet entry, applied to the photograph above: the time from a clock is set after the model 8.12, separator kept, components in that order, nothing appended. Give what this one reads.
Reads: 8.33
